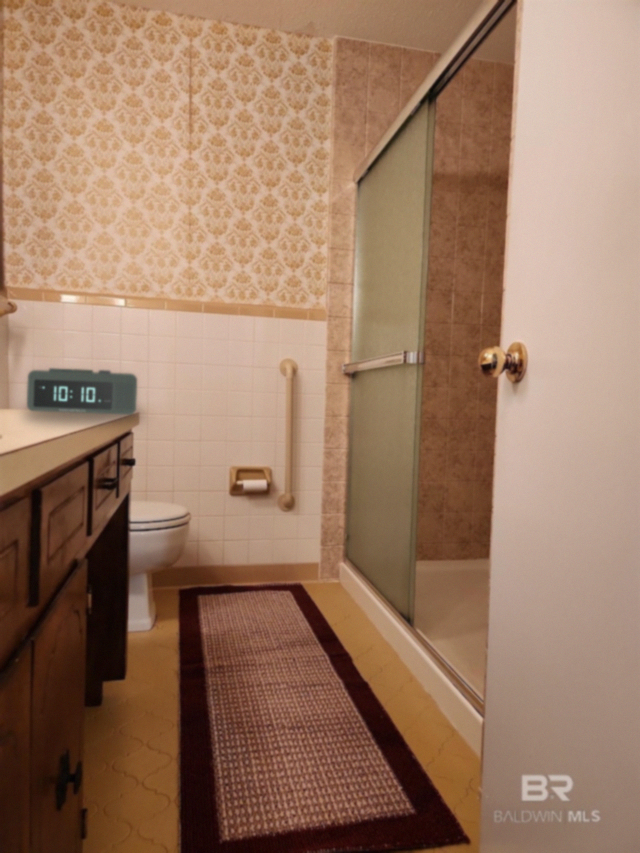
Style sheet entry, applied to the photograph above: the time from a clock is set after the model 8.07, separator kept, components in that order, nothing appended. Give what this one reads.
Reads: 10.10
